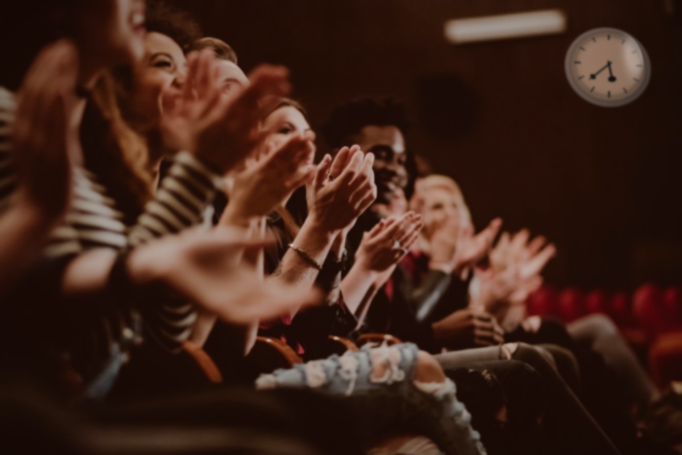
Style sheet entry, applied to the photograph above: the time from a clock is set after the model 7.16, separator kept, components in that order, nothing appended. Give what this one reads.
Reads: 5.38
